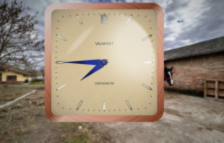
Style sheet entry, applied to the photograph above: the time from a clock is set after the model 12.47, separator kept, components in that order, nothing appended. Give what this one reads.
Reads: 7.45
